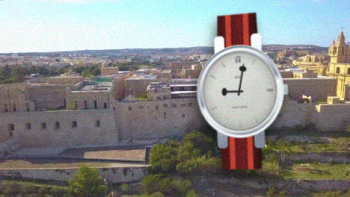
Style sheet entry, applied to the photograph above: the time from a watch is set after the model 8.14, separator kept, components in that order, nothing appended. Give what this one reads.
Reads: 9.02
